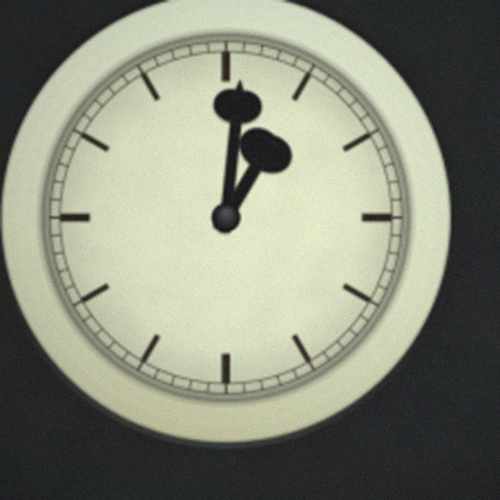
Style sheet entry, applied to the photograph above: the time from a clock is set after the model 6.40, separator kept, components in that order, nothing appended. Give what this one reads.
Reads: 1.01
